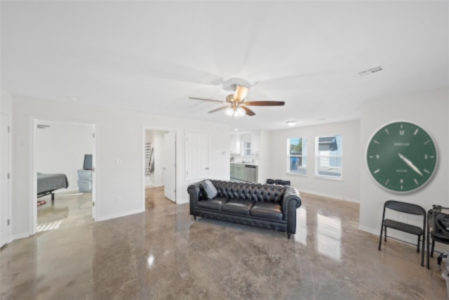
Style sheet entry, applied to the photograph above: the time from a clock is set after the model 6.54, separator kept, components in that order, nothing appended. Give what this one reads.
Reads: 4.22
